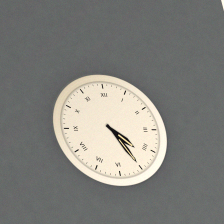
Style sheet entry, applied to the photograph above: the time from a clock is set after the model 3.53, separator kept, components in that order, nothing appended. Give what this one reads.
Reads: 4.25
